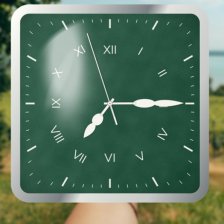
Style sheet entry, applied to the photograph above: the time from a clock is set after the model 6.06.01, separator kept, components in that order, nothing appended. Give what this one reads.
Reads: 7.14.57
